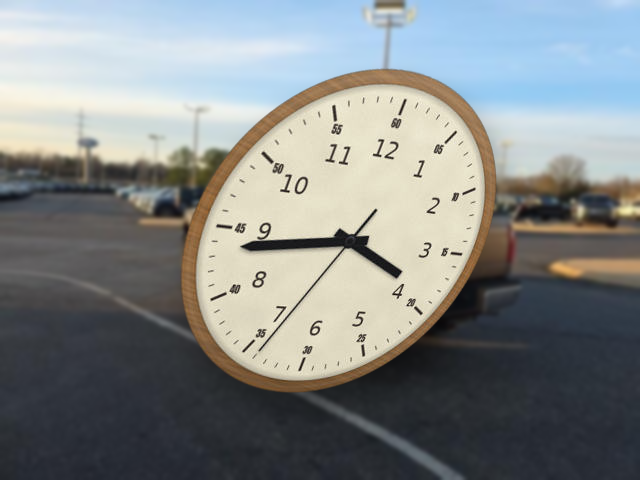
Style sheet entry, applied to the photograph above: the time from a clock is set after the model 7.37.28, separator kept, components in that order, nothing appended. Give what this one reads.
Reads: 3.43.34
